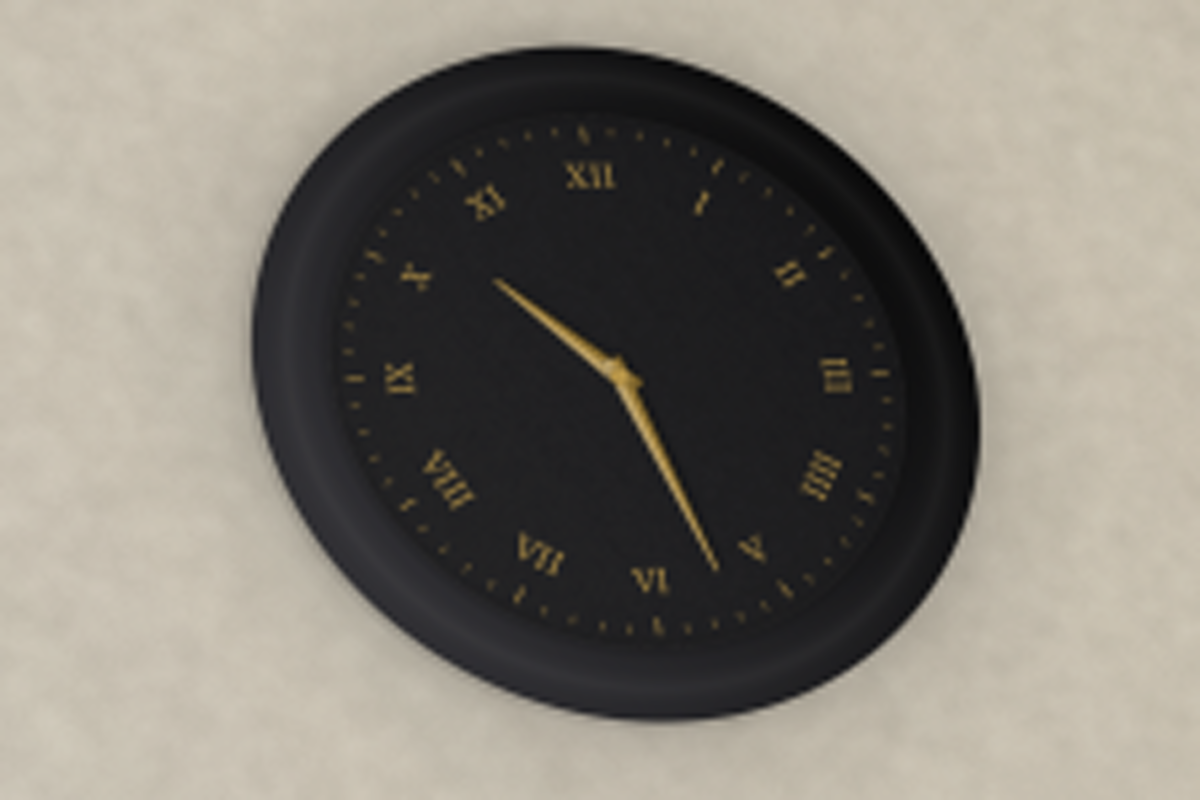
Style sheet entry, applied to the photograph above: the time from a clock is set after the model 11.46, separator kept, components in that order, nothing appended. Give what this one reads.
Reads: 10.27
